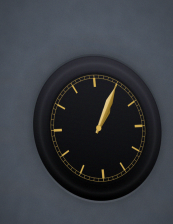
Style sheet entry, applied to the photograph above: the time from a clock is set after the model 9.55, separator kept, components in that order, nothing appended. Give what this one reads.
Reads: 1.05
